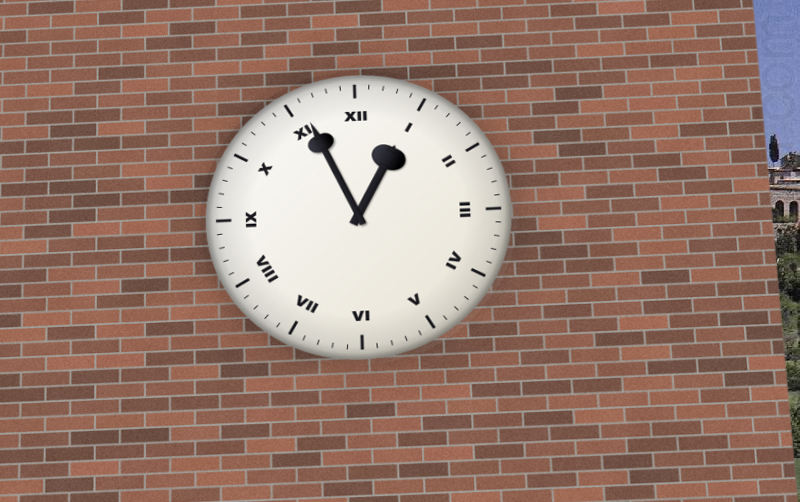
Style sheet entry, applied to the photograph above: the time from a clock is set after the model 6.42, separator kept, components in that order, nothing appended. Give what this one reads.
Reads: 12.56
